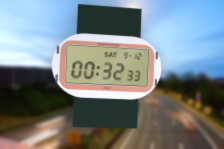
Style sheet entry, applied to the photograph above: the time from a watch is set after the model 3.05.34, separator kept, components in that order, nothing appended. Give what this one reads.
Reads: 0.32.33
